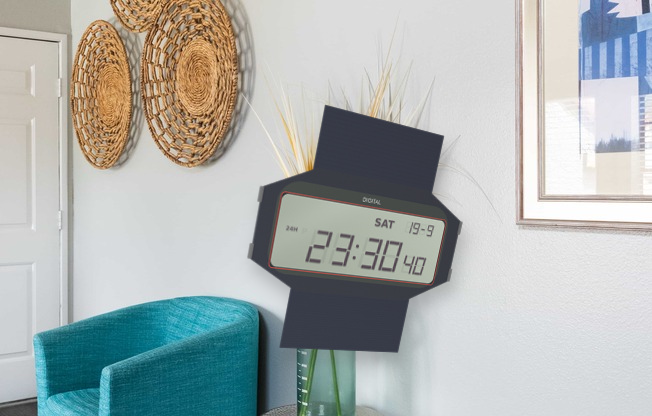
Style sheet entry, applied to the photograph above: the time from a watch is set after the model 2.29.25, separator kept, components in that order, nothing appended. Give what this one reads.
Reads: 23.30.40
